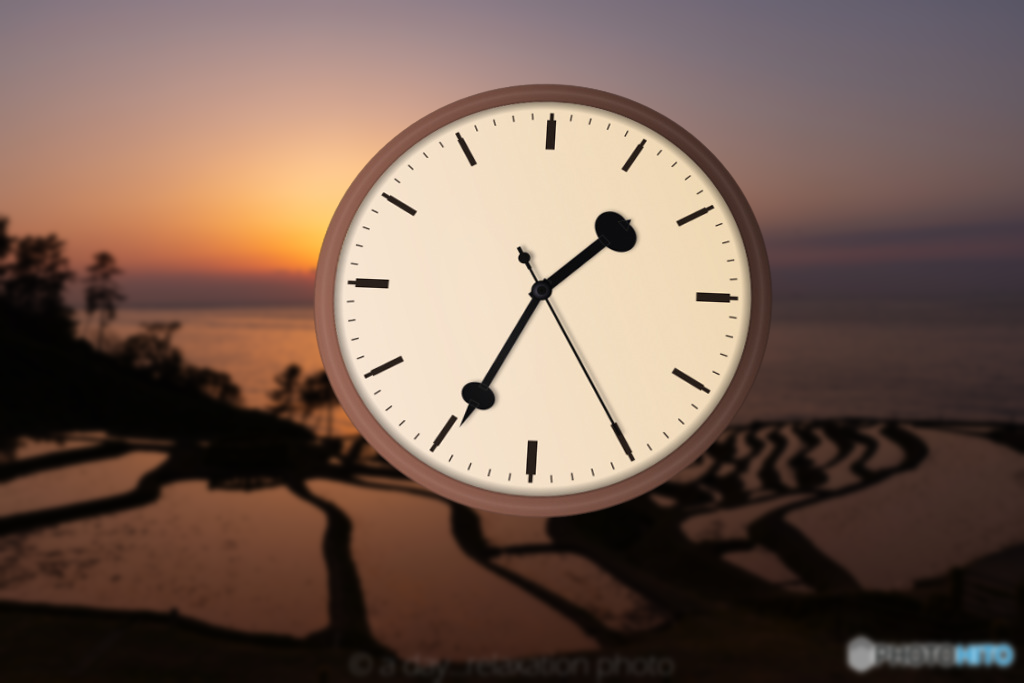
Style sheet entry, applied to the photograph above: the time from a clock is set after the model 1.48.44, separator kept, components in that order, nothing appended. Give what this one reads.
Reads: 1.34.25
